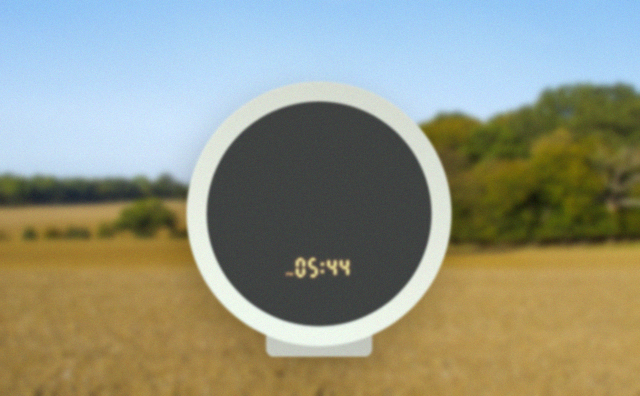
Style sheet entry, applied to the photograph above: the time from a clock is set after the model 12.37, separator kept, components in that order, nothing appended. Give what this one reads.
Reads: 5.44
